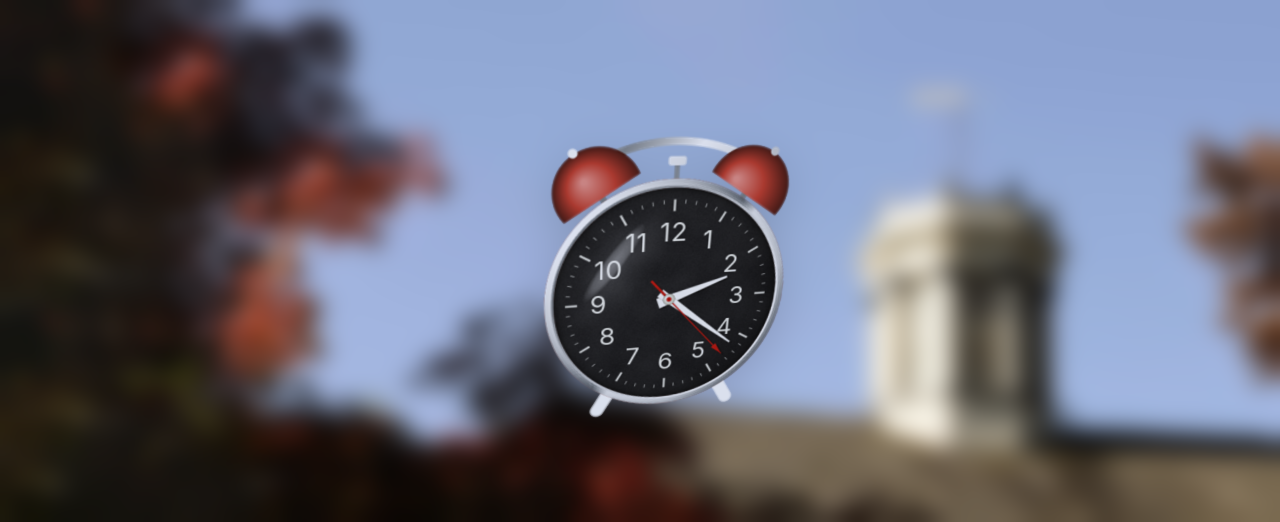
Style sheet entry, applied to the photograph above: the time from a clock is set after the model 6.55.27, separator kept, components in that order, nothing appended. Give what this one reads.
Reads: 2.21.23
